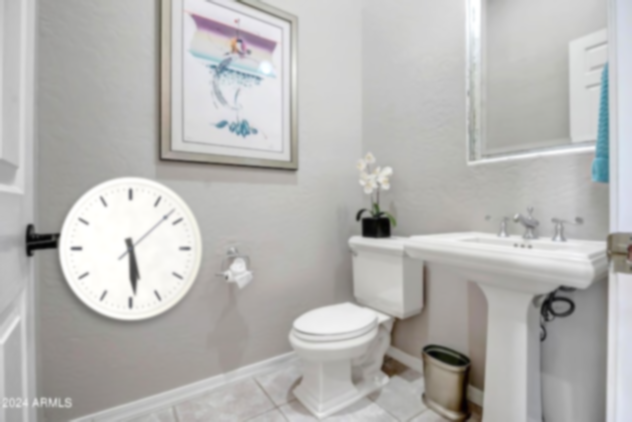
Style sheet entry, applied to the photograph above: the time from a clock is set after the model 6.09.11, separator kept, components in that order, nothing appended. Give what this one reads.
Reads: 5.29.08
